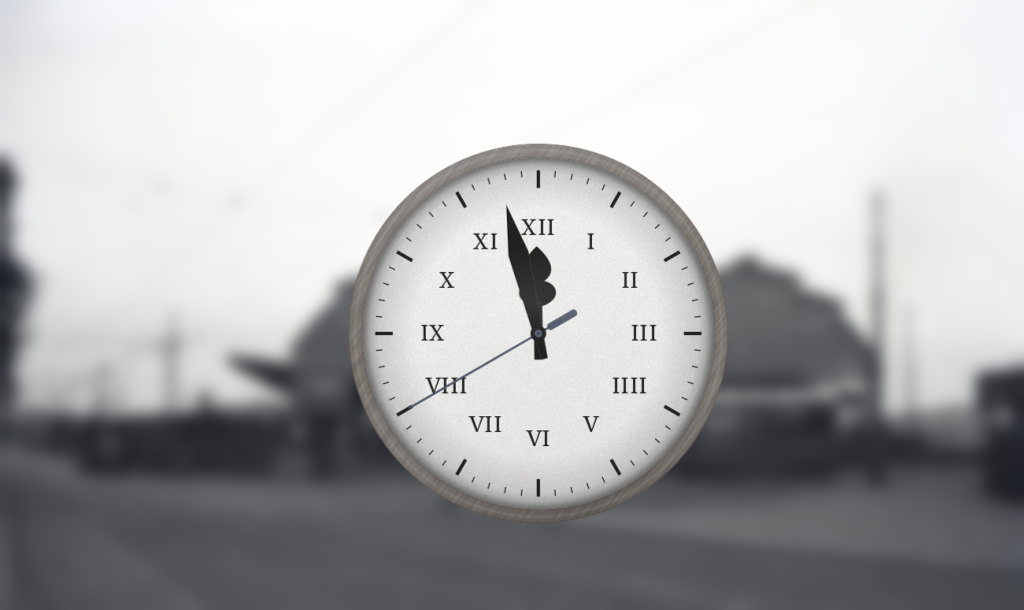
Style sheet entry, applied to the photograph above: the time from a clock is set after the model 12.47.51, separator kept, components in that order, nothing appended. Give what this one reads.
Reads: 11.57.40
